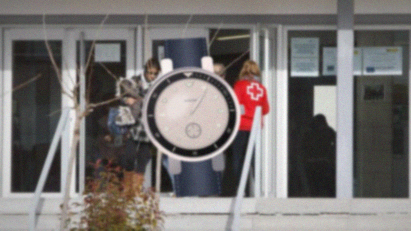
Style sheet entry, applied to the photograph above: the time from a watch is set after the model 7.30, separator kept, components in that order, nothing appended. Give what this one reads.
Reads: 1.06
